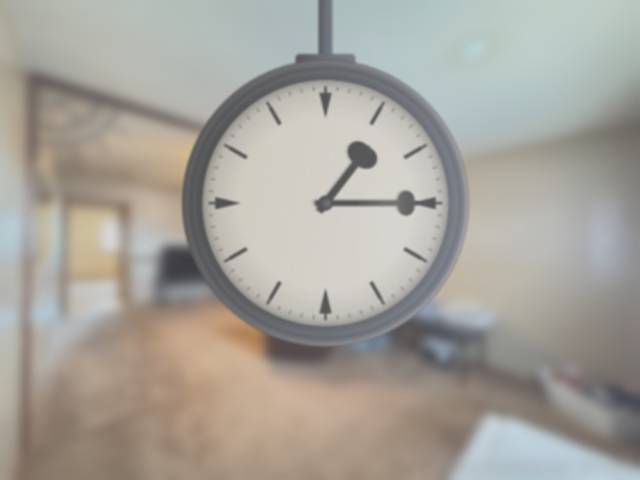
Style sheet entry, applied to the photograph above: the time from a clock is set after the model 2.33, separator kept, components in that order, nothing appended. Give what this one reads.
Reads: 1.15
